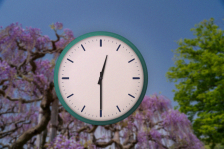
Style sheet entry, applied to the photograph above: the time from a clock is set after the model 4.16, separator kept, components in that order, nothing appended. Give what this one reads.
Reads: 12.30
